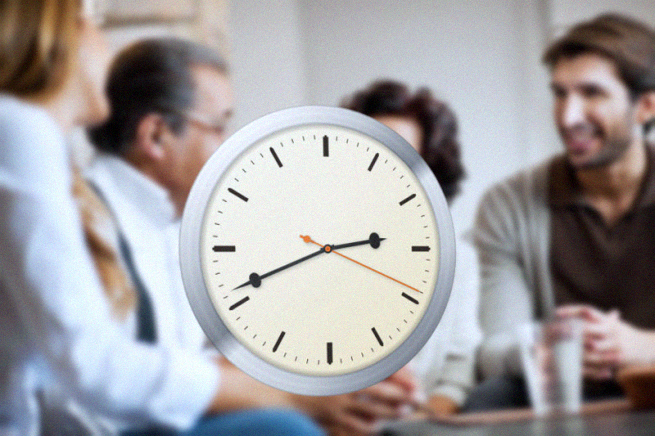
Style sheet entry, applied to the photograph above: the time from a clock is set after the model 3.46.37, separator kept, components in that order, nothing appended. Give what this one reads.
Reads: 2.41.19
